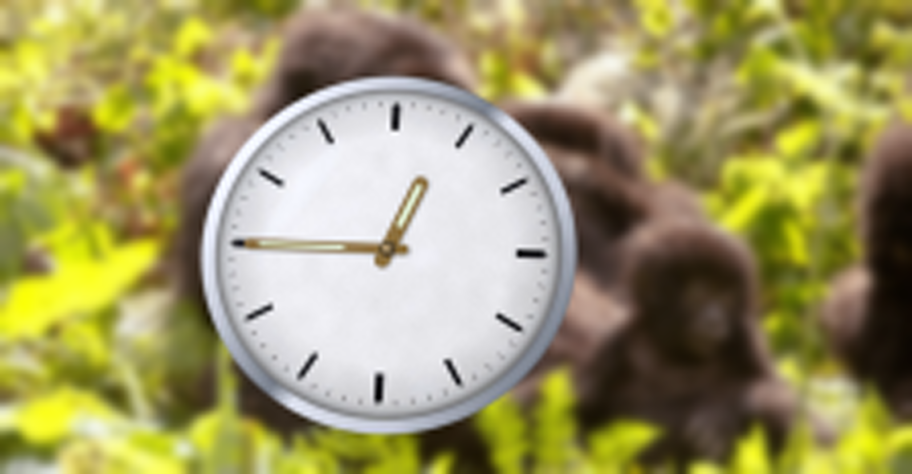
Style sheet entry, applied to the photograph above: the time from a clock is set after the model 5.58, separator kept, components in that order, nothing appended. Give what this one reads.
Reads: 12.45
